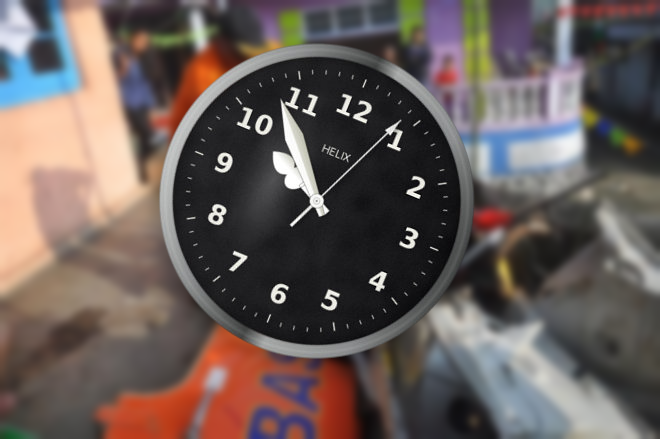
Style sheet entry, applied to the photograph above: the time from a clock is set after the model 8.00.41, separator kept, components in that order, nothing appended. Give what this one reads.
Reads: 9.53.04
